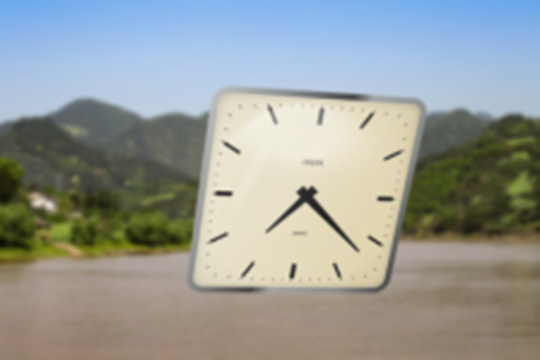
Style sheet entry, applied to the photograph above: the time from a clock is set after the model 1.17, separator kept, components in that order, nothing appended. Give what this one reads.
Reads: 7.22
